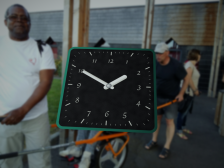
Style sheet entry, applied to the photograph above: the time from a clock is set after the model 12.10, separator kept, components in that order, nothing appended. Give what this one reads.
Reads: 1.50
